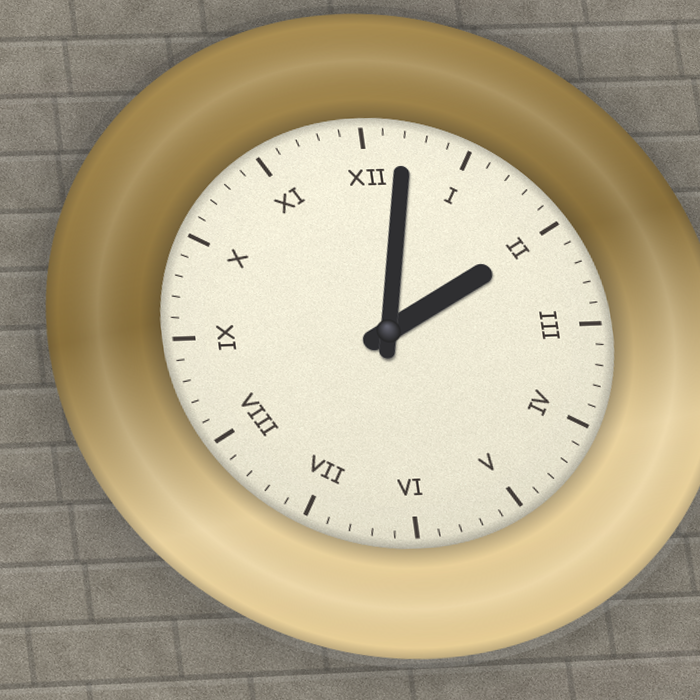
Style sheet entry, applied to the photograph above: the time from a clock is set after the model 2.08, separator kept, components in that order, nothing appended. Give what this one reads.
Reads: 2.02
